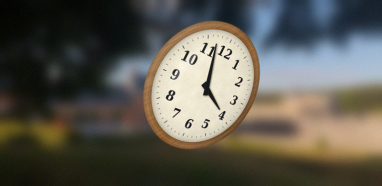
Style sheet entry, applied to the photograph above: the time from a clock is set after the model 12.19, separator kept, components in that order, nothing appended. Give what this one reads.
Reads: 3.57
